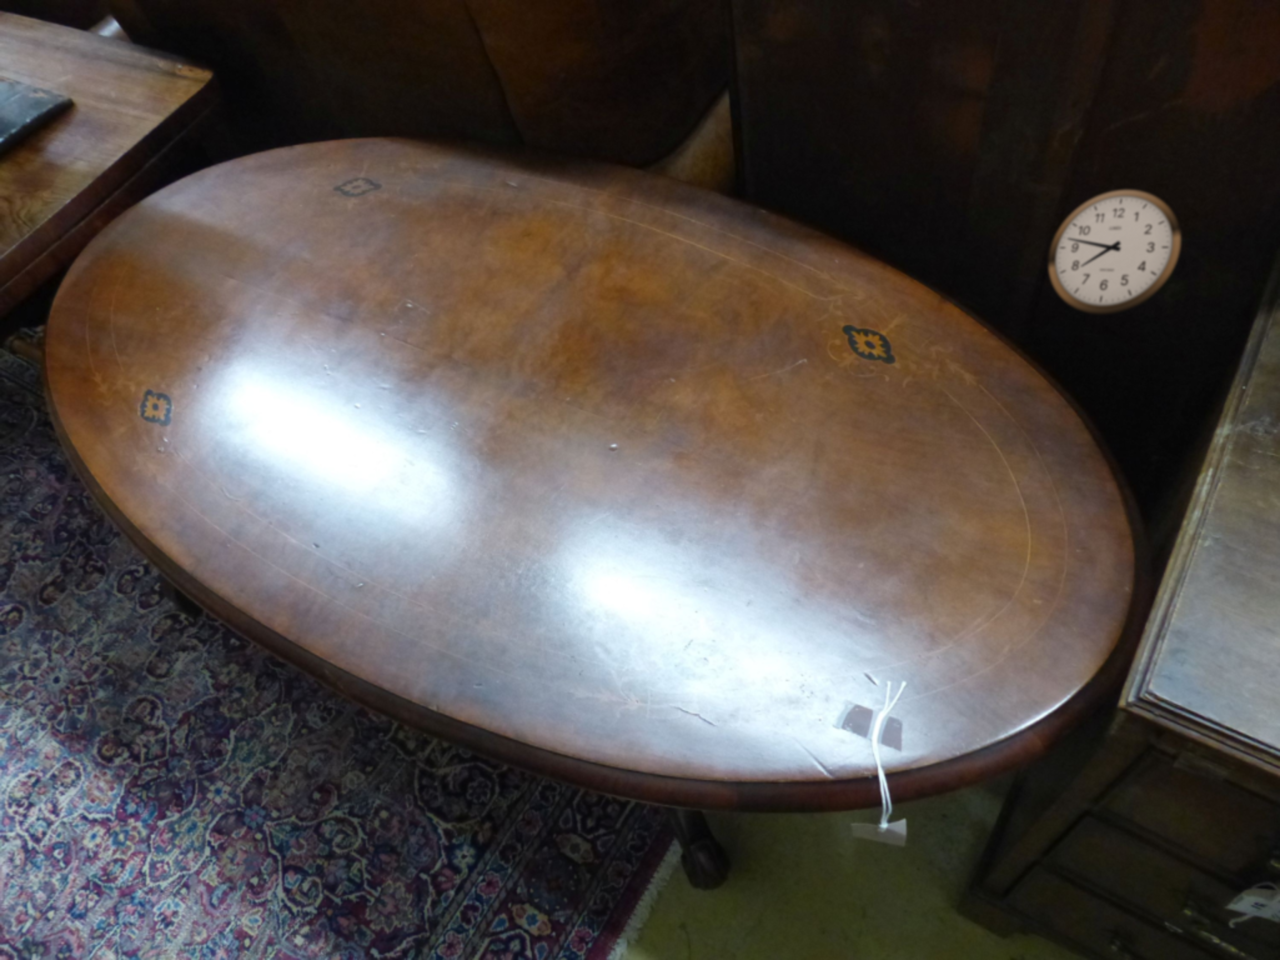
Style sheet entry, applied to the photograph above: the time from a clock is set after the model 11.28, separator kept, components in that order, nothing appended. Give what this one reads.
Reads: 7.47
